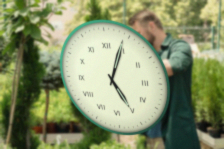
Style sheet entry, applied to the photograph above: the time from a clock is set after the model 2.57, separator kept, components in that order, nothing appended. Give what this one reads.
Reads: 5.04
